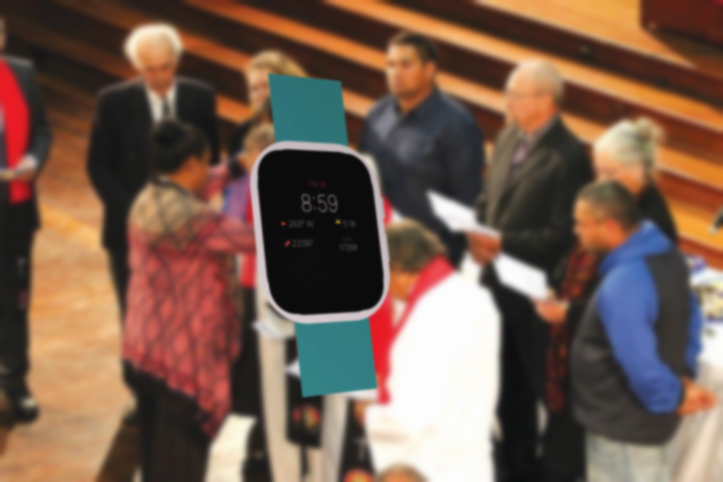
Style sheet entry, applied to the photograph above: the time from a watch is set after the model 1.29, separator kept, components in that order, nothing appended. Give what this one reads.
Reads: 8.59
